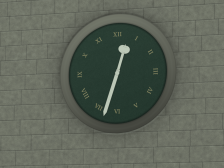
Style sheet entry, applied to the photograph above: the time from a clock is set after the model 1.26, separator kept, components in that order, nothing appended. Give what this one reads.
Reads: 12.33
